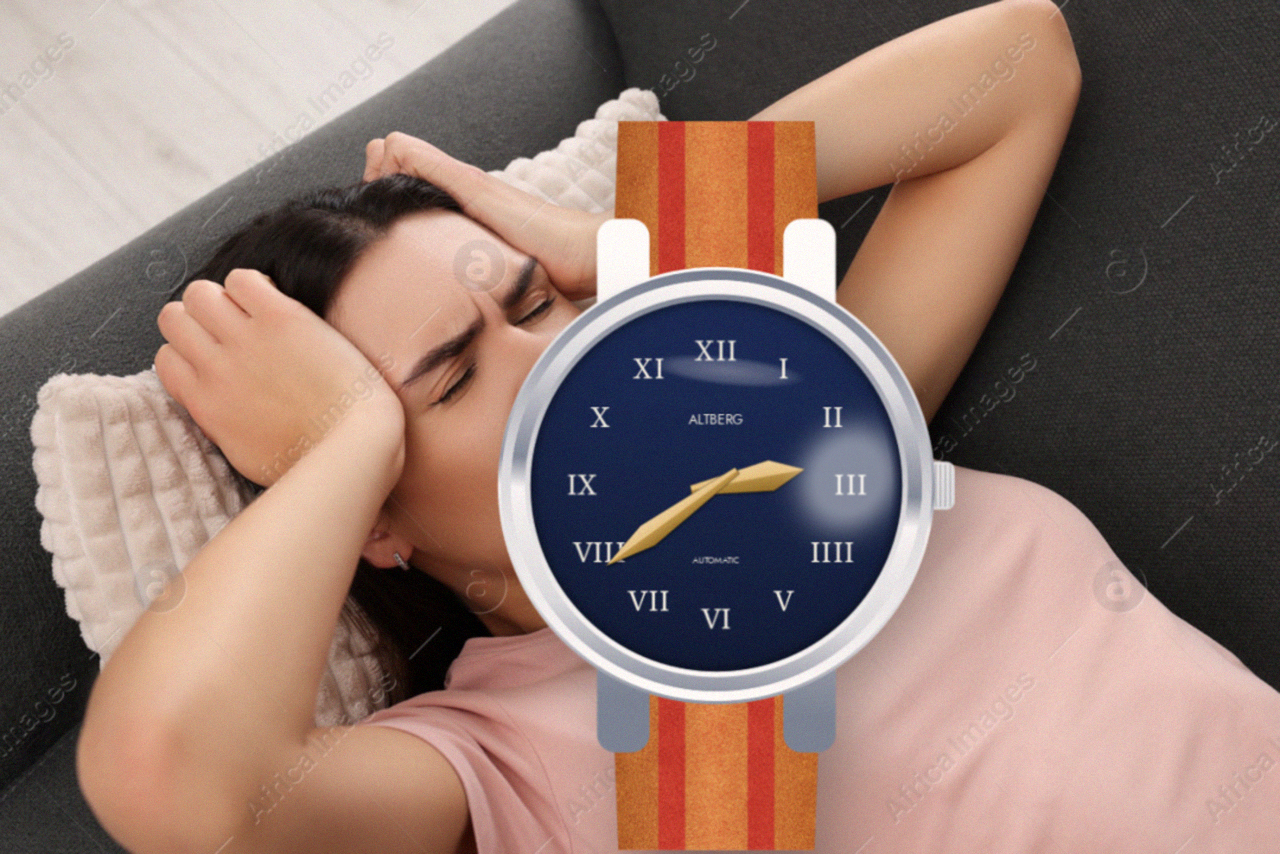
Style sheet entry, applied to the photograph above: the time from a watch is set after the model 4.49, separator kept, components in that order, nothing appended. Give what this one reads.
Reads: 2.39
